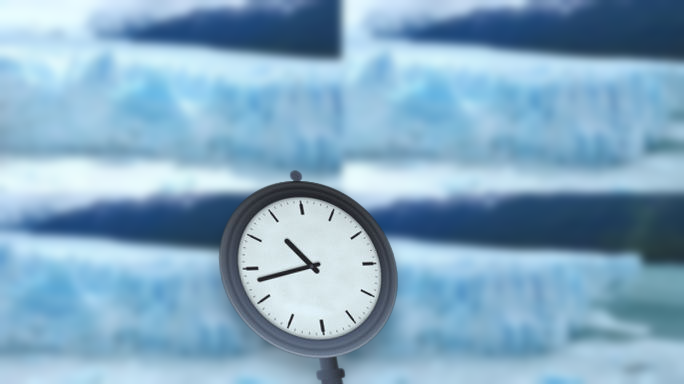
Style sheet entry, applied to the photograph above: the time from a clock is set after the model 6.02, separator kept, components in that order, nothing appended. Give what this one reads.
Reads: 10.43
